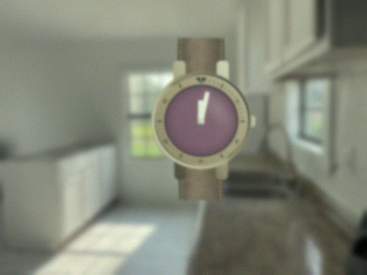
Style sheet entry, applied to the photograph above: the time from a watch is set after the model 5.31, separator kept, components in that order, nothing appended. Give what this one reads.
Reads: 12.02
